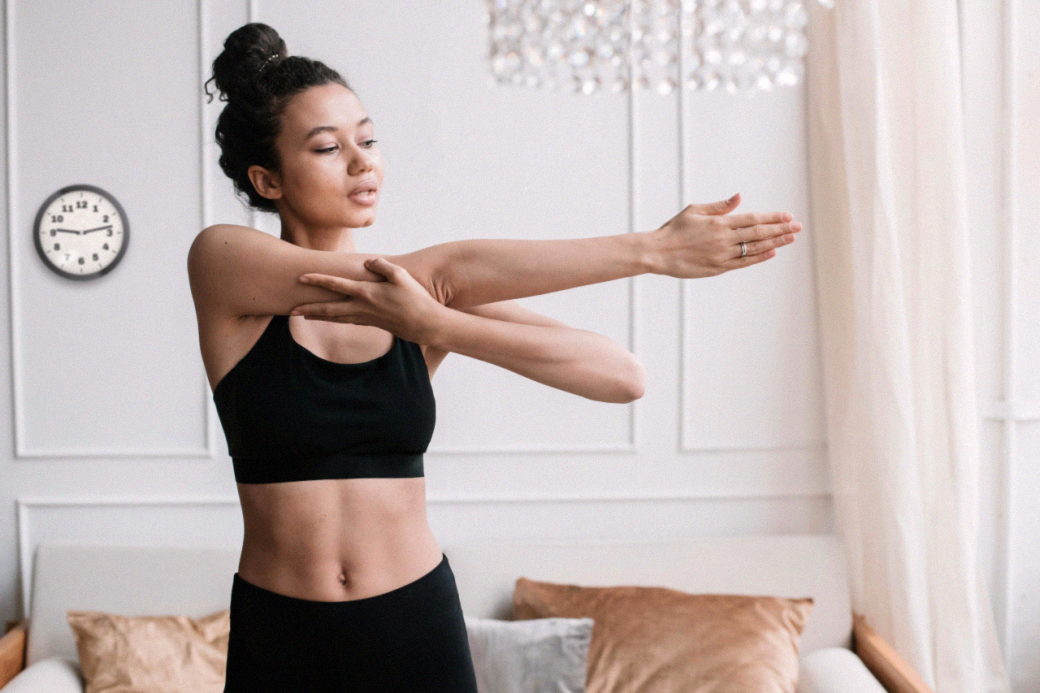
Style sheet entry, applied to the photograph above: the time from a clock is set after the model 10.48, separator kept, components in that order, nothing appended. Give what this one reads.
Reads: 9.13
